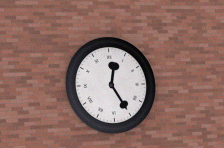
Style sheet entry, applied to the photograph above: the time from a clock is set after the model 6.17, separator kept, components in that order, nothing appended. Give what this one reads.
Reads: 12.25
